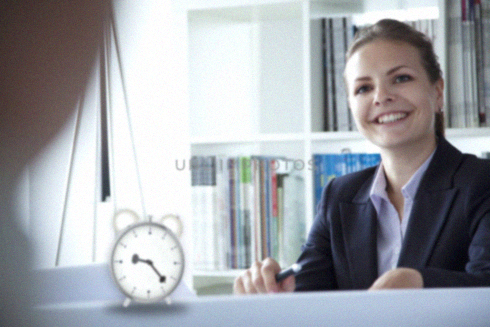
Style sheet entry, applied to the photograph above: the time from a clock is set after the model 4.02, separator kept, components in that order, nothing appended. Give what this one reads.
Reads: 9.23
